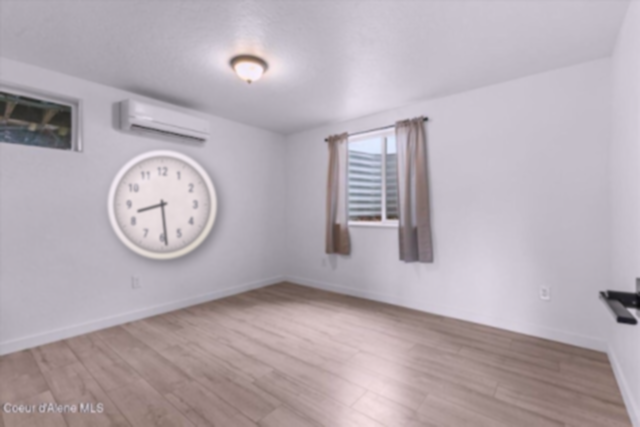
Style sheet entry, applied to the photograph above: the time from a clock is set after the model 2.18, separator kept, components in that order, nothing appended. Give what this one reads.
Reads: 8.29
